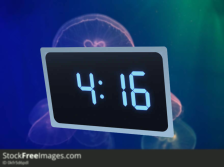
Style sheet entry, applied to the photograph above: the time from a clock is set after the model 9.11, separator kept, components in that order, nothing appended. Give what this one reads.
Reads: 4.16
